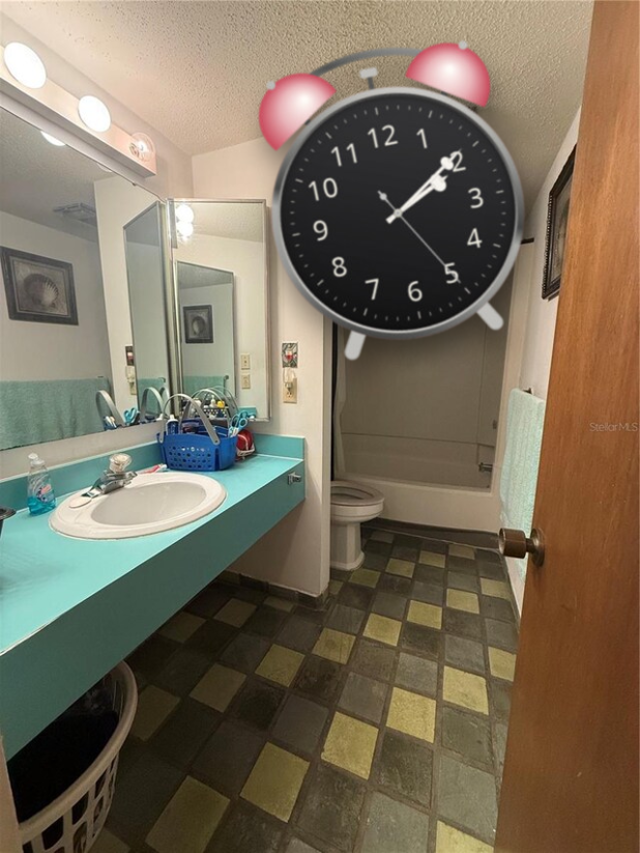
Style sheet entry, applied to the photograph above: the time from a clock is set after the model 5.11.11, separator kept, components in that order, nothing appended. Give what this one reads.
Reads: 2.09.25
